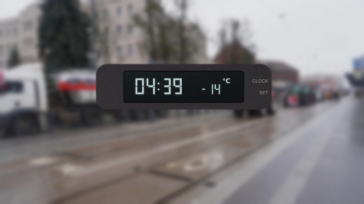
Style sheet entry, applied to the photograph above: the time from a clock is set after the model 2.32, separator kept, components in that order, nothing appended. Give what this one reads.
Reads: 4.39
